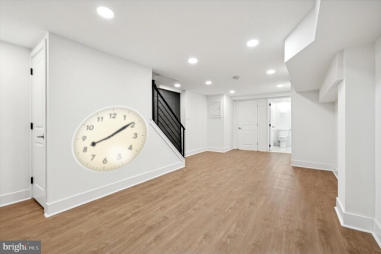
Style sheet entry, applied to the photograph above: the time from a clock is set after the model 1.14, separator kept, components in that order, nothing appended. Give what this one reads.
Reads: 8.09
